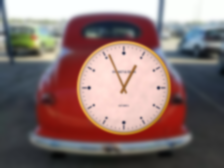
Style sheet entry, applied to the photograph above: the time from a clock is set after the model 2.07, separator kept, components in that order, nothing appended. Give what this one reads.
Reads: 12.56
